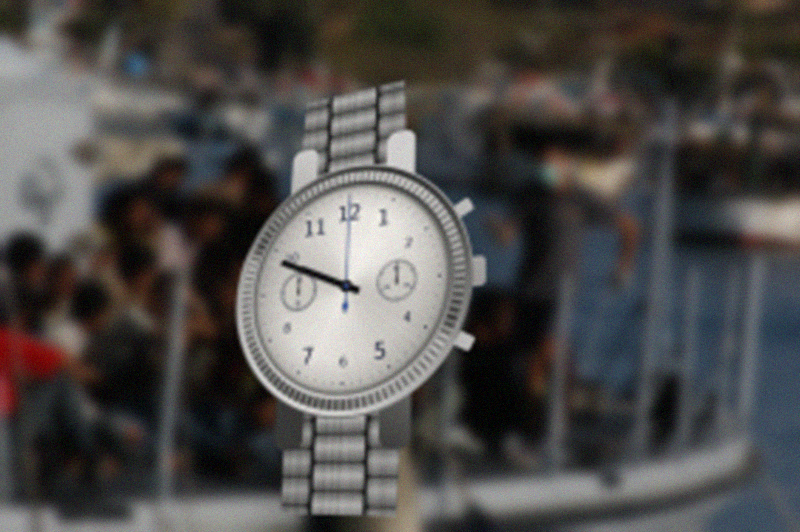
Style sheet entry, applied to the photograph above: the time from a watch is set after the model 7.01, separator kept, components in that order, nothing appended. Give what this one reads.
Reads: 9.49
